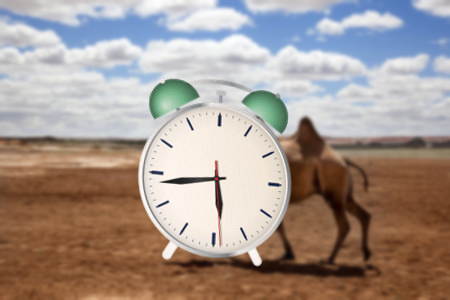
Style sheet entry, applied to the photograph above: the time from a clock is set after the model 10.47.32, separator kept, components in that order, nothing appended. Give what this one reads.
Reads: 5.43.29
